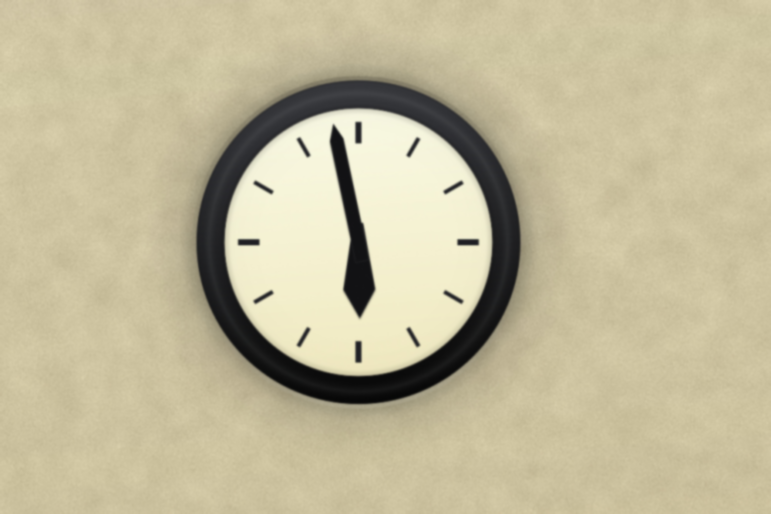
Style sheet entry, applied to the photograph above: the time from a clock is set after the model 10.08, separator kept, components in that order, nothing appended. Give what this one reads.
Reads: 5.58
